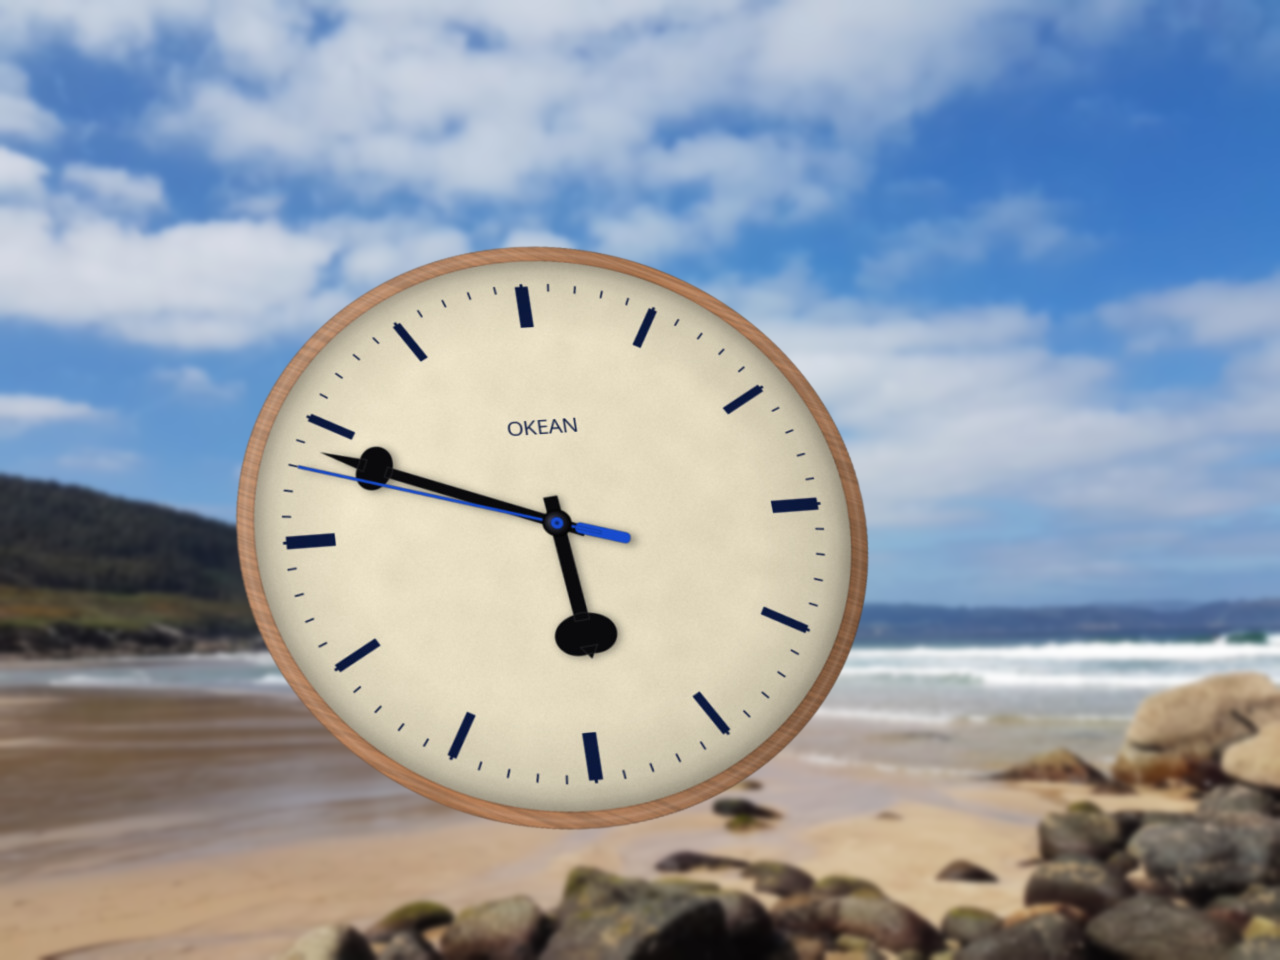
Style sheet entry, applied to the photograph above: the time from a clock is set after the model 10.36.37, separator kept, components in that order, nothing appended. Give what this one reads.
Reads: 5.48.48
